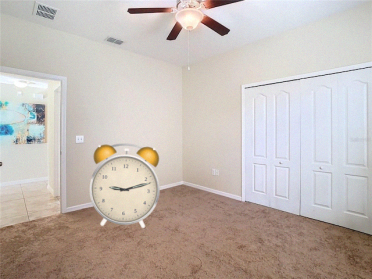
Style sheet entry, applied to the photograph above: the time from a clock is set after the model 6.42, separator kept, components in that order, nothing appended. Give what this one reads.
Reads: 9.12
